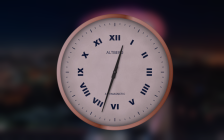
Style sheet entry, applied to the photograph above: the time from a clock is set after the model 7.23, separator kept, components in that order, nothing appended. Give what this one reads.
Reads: 12.33
